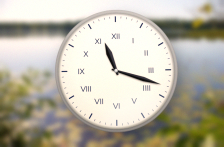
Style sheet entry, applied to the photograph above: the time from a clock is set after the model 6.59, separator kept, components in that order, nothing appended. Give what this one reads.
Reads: 11.18
